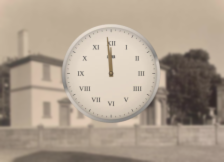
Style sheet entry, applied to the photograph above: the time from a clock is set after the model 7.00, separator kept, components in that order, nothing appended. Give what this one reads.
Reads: 11.59
